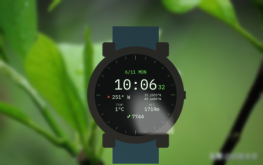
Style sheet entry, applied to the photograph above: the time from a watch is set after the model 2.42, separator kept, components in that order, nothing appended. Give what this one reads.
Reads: 10.06
